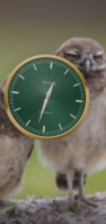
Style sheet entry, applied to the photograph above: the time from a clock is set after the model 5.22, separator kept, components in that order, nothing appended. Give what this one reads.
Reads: 12.32
